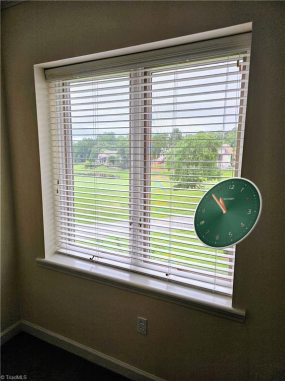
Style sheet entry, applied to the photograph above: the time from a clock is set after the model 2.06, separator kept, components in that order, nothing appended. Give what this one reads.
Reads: 10.52
